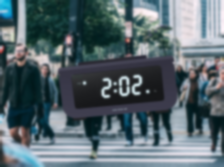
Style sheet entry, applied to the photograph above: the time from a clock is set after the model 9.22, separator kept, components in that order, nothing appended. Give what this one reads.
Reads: 2.02
